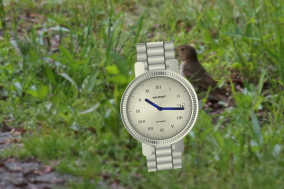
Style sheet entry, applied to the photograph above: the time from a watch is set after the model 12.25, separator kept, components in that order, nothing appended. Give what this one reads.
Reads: 10.16
